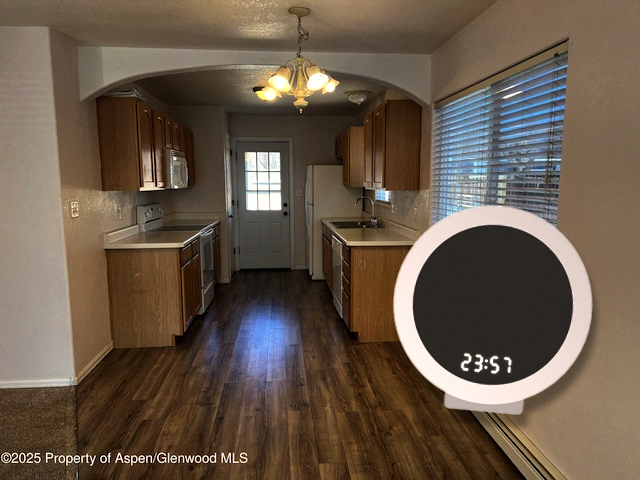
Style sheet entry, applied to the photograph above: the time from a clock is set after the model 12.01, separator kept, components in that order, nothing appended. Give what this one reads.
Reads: 23.57
